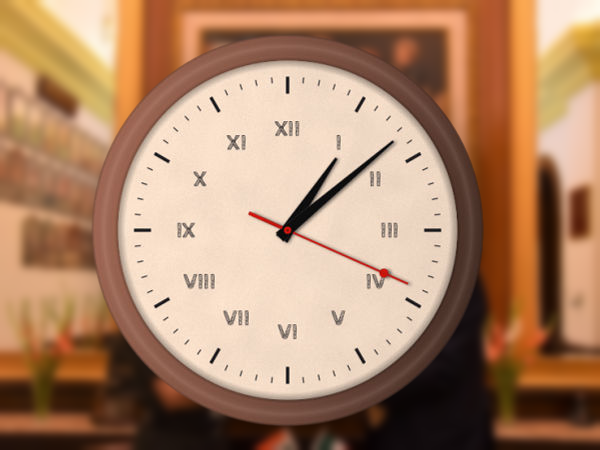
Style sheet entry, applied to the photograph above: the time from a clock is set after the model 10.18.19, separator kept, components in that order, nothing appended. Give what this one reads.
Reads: 1.08.19
